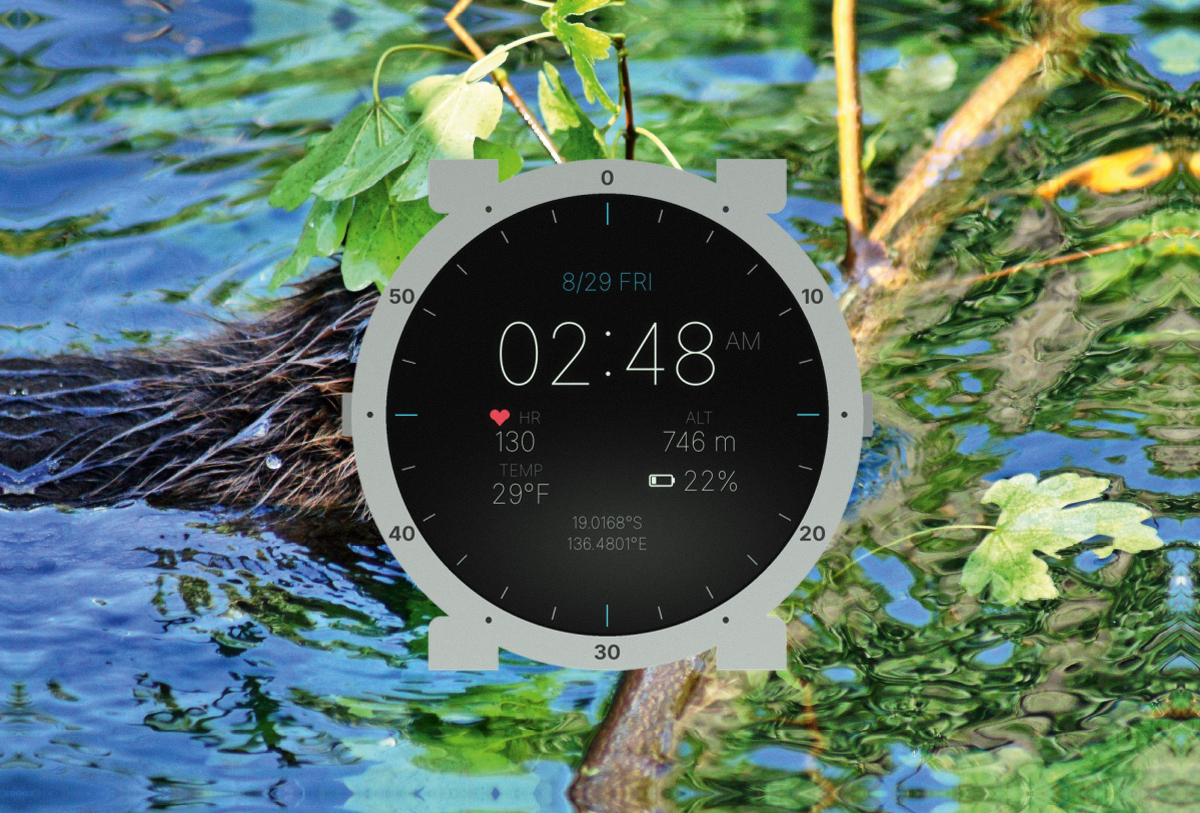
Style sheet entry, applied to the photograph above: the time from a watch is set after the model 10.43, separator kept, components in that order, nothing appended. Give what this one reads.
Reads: 2.48
